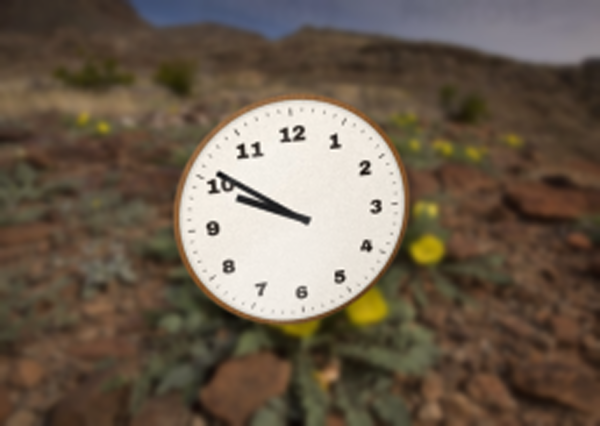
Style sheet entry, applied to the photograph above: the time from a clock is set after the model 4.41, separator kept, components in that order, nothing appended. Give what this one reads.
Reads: 9.51
